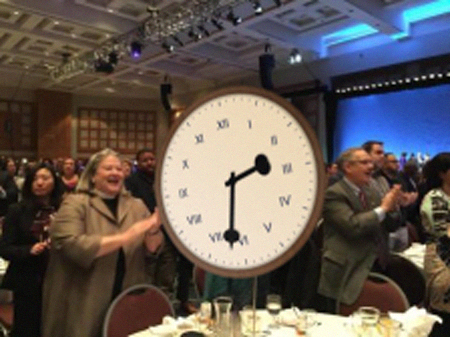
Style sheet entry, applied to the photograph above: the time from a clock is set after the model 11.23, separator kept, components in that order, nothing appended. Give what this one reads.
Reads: 2.32
